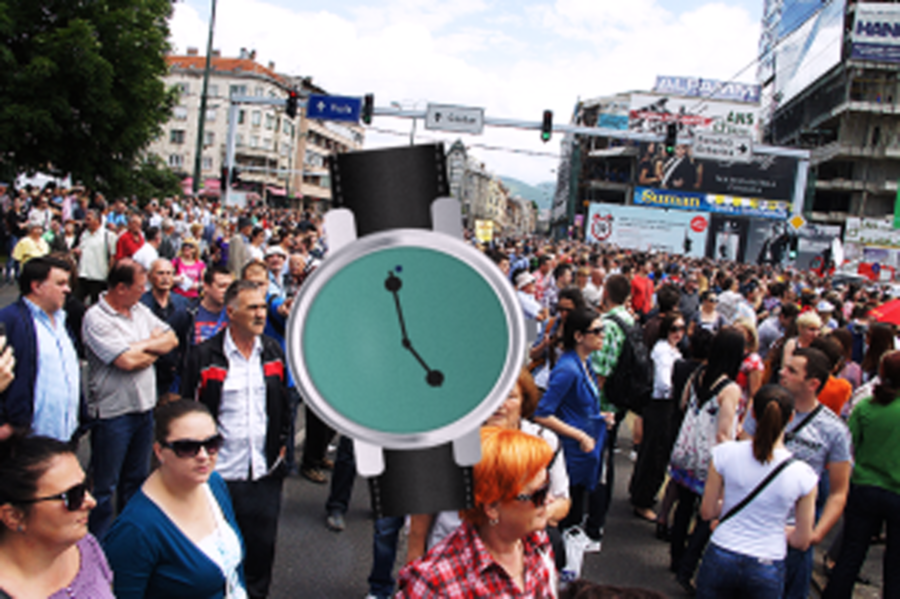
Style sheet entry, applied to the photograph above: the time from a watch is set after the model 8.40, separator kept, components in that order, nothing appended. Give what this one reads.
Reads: 4.59
